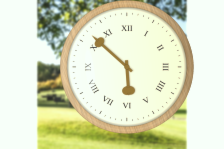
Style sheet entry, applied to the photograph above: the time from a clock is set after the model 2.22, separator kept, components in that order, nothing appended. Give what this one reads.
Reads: 5.52
